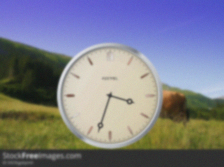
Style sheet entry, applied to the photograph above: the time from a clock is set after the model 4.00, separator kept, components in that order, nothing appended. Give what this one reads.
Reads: 3.33
